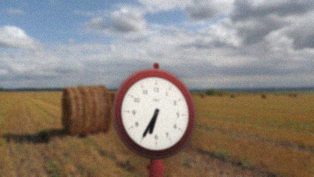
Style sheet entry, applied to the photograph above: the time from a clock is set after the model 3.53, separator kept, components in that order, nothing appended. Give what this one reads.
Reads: 6.35
